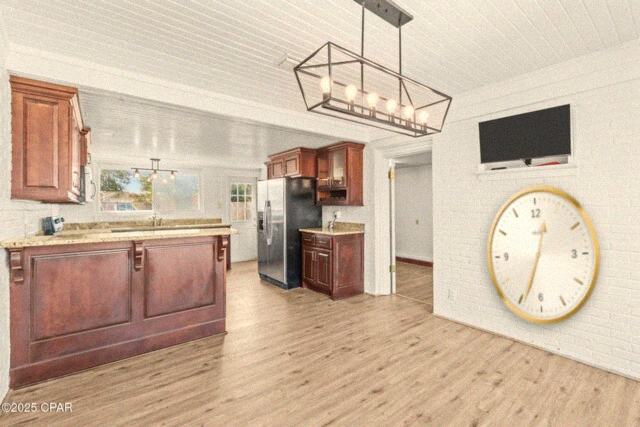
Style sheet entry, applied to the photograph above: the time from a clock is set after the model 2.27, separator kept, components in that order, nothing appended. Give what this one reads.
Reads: 12.34
